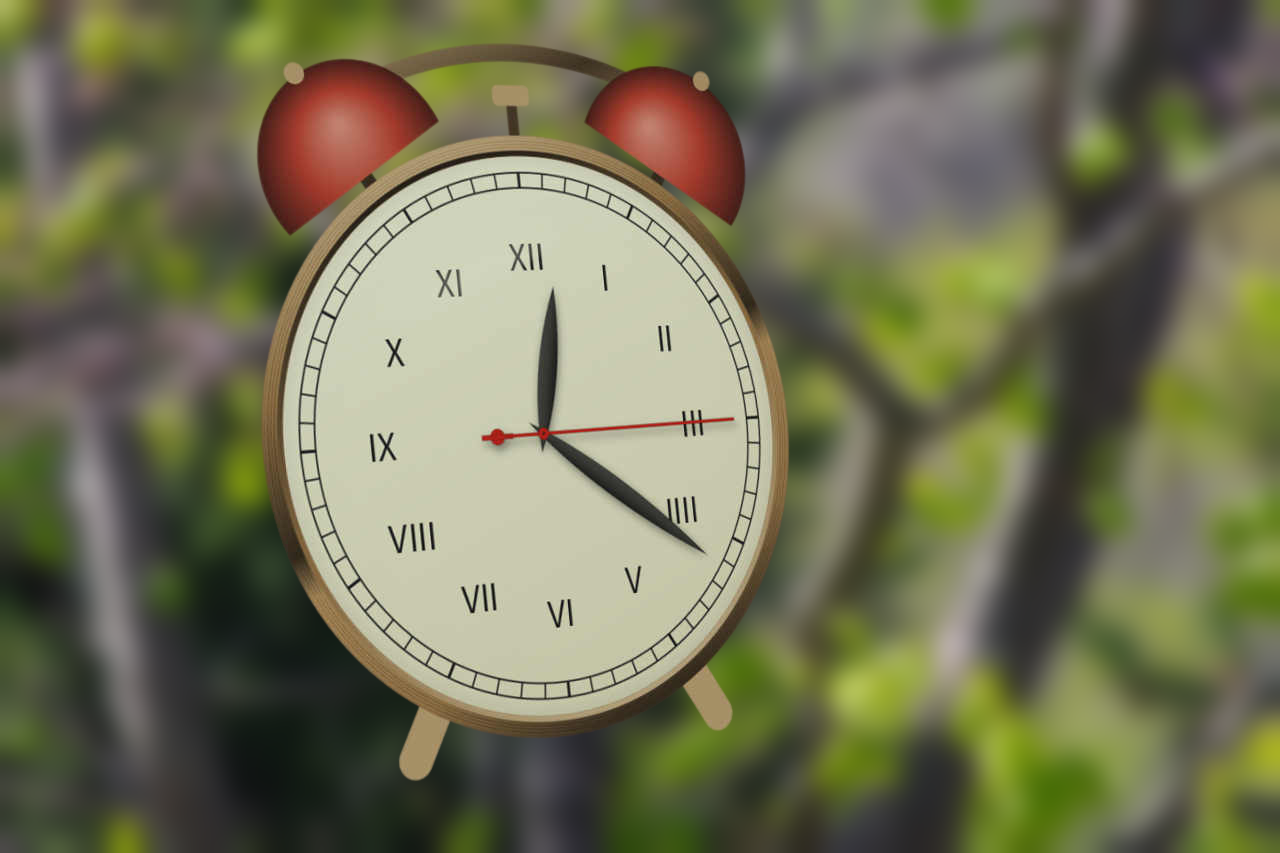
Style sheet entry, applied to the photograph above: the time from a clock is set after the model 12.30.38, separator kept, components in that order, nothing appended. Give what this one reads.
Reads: 12.21.15
